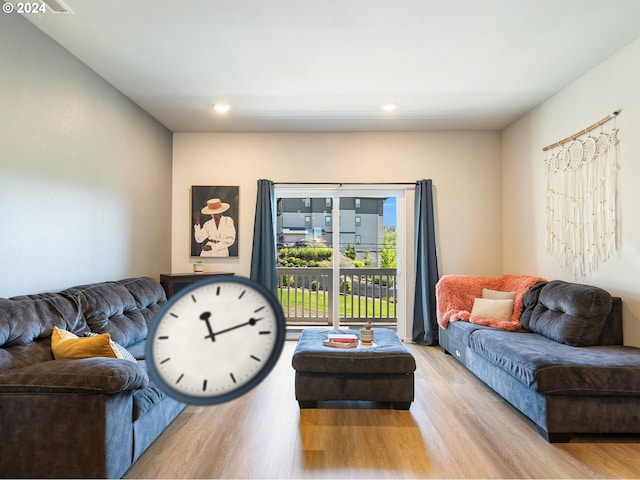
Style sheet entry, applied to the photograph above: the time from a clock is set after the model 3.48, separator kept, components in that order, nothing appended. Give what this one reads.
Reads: 11.12
